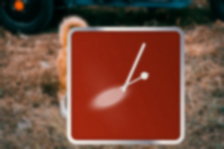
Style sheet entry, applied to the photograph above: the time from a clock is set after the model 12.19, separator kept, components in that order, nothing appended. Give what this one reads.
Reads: 2.04
